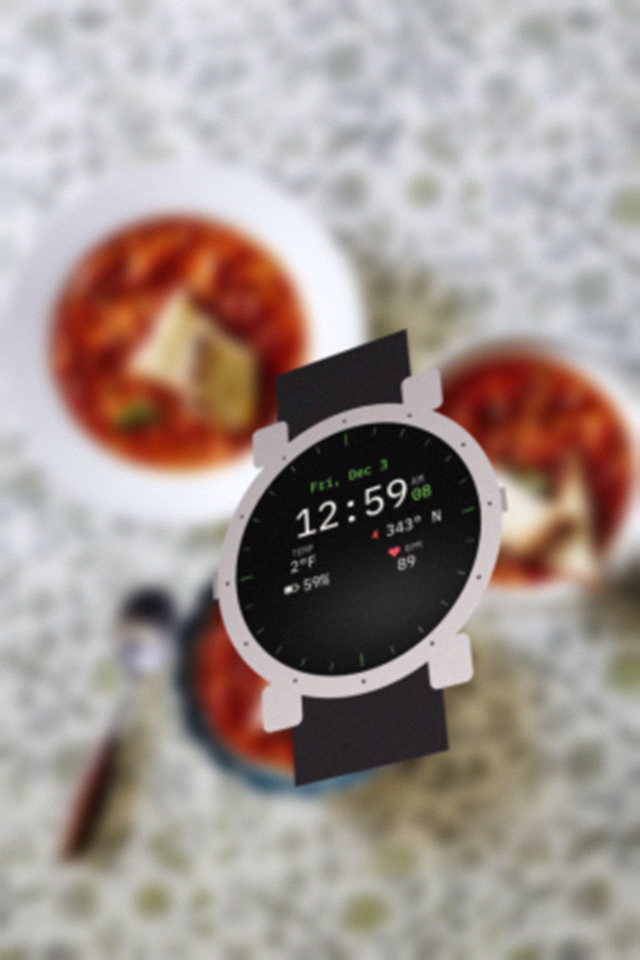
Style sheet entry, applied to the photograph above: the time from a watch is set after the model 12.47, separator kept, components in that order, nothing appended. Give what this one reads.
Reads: 12.59
